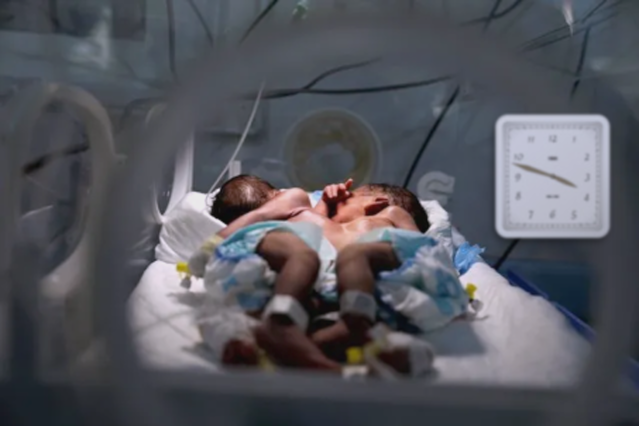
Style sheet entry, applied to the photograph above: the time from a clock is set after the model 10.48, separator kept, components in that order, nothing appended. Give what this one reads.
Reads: 3.48
